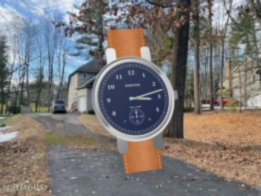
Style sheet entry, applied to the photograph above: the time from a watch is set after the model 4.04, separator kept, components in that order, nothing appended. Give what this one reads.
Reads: 3.13
